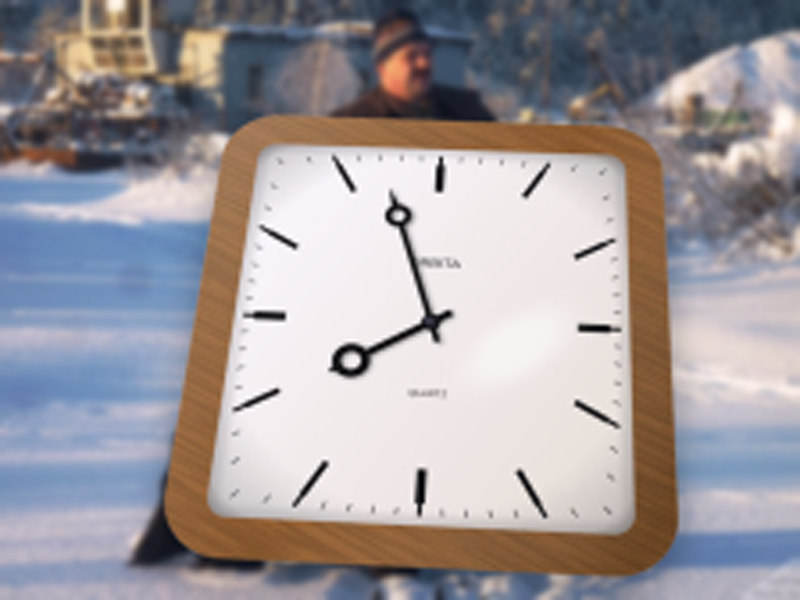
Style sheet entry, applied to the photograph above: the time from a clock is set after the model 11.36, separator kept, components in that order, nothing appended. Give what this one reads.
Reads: 7.57
